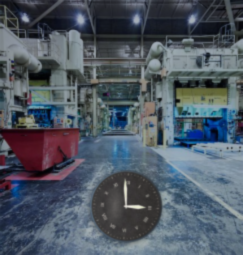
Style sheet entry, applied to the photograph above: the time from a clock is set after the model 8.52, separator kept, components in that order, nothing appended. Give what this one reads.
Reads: 2.59
